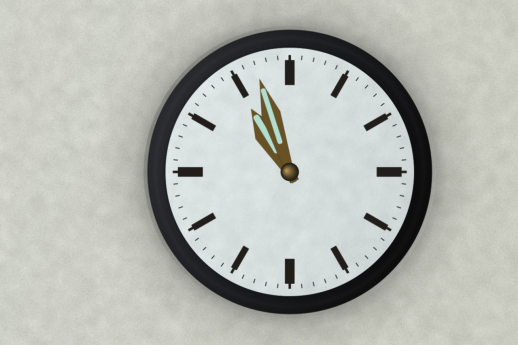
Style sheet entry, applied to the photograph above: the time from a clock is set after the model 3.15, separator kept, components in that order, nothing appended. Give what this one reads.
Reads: 10.57
